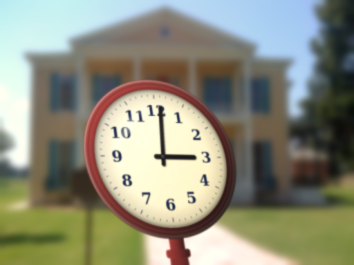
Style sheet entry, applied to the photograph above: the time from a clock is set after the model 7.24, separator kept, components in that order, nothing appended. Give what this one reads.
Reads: 3.01
